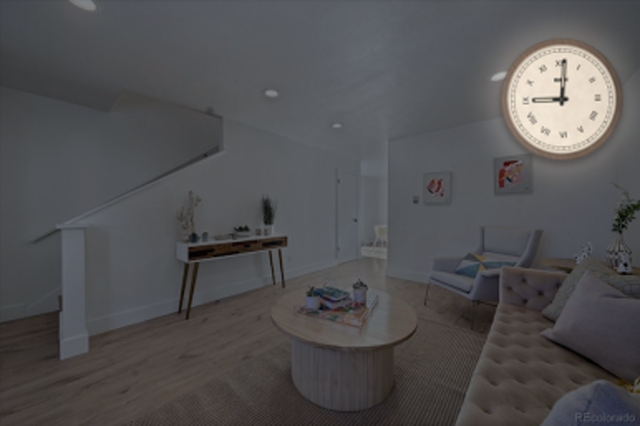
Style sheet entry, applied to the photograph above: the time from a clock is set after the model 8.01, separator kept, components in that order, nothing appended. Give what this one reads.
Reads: 9.01
